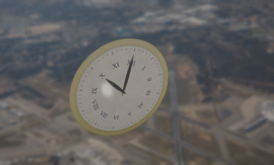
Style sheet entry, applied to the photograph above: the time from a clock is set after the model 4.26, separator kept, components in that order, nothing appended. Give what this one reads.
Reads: 10.00
